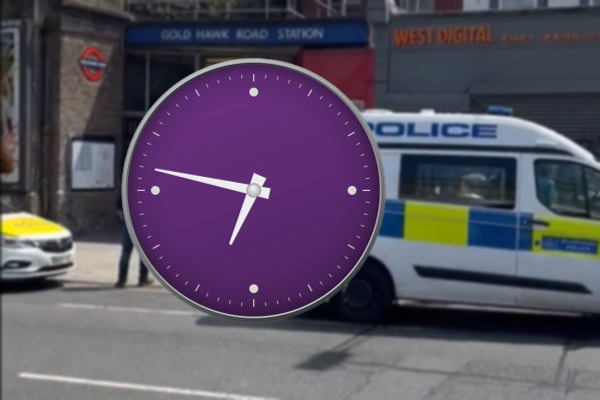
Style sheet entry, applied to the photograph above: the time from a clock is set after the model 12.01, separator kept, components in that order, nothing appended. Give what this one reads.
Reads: 6.47
